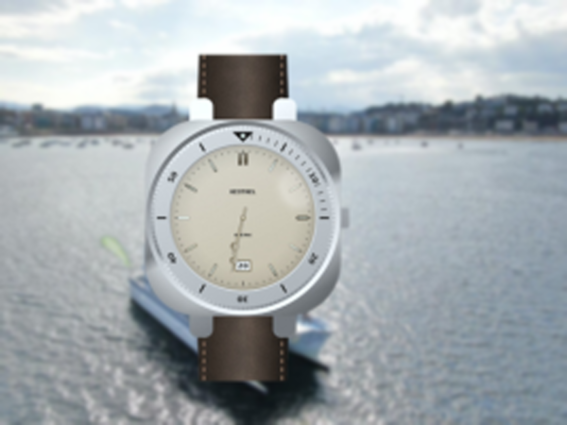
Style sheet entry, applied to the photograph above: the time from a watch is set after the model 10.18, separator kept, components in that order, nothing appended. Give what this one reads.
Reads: 6.32
